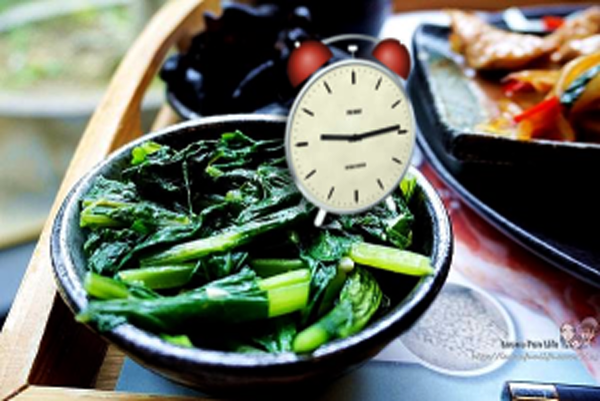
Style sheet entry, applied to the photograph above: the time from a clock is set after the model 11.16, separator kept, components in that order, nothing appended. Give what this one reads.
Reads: 9.14
